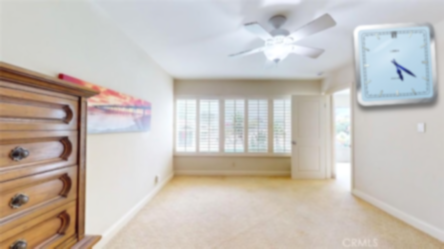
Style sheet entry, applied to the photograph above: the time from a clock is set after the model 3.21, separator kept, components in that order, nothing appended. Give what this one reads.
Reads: 5.21
